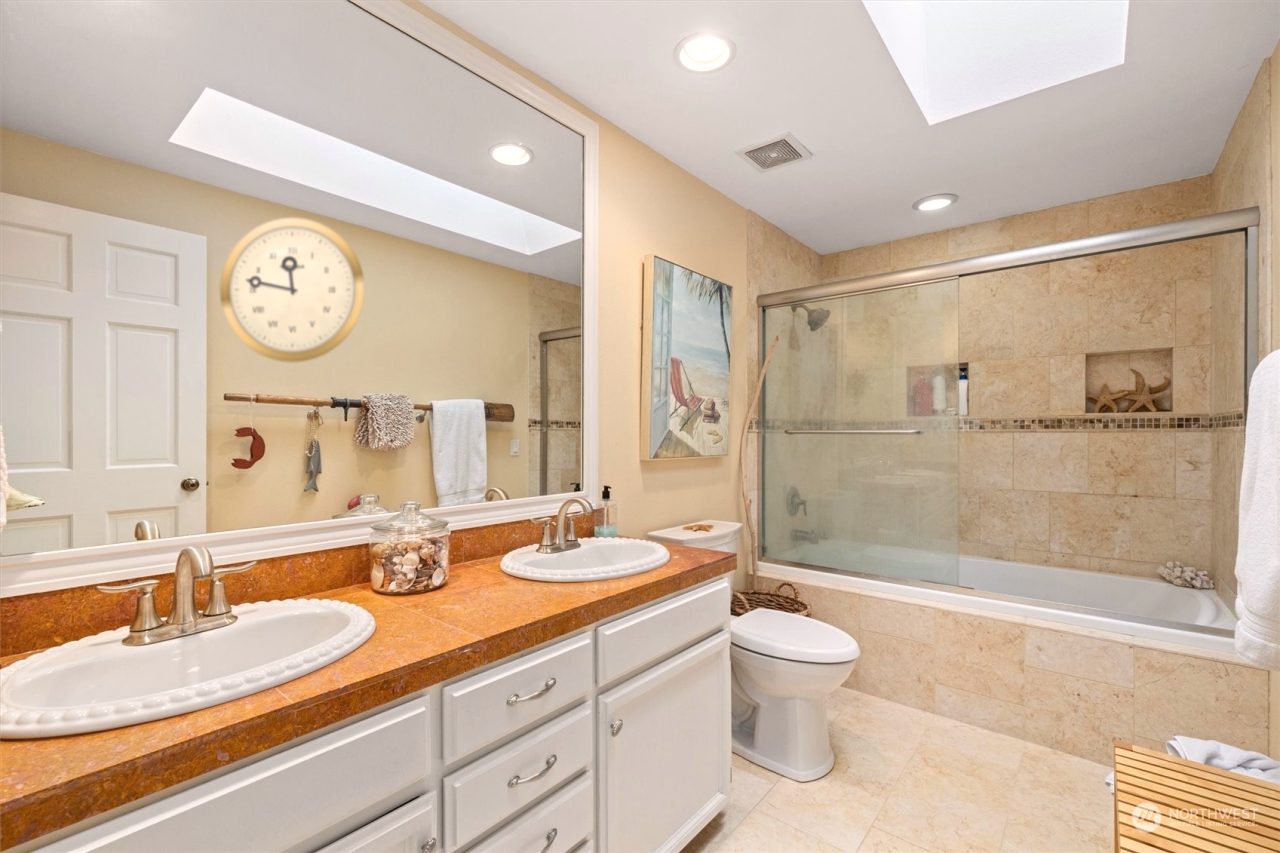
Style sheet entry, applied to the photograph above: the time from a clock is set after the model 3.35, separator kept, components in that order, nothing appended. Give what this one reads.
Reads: 11.47
